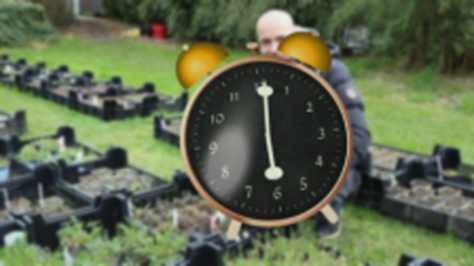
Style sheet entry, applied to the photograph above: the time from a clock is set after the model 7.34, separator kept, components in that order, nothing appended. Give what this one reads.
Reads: 6.01
